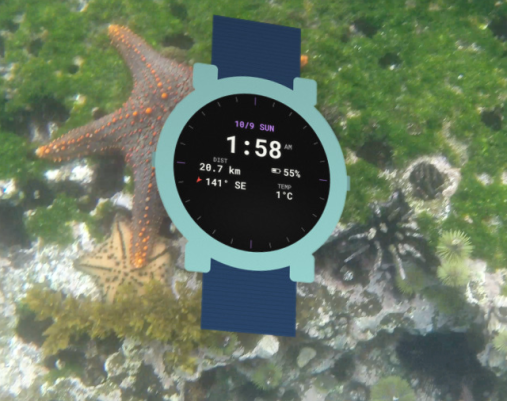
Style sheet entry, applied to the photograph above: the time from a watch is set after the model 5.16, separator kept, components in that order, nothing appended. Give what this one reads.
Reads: 1.58
